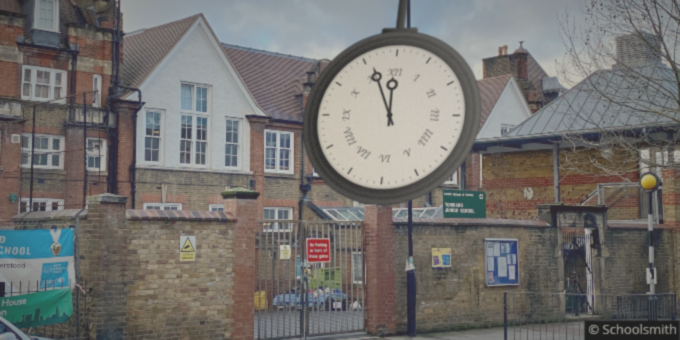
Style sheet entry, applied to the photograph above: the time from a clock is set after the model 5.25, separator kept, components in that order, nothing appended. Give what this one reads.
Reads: 11.56
